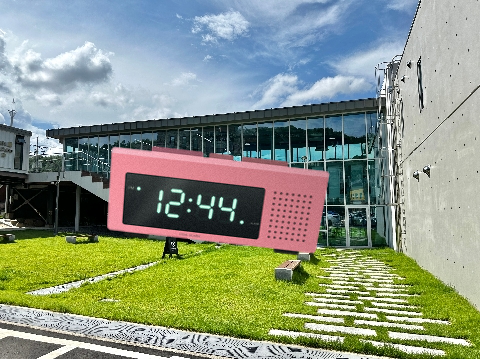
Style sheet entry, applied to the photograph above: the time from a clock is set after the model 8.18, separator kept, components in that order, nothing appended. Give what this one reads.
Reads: 12.44
